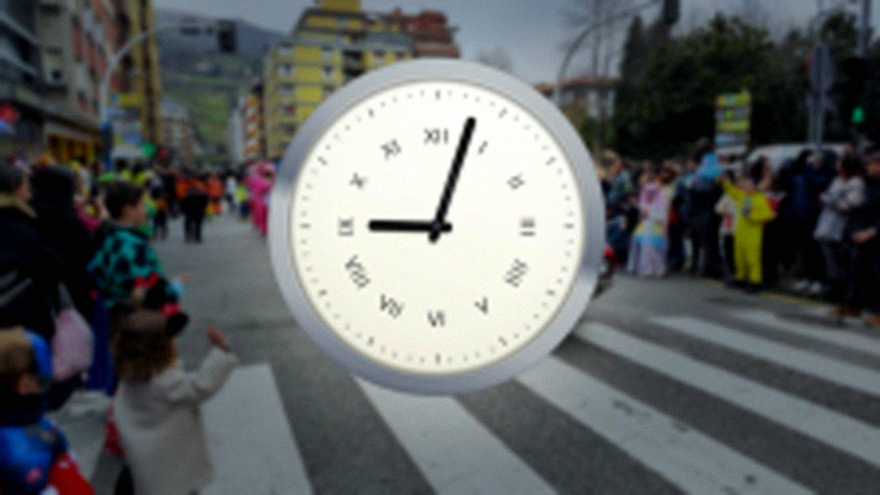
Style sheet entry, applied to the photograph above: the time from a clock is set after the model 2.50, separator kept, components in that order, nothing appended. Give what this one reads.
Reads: 9.03
